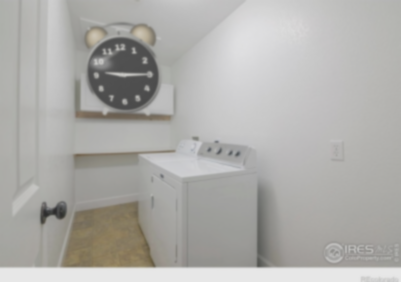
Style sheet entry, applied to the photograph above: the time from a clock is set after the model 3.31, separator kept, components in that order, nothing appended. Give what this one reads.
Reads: 9.15
